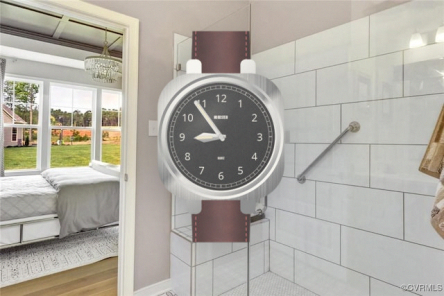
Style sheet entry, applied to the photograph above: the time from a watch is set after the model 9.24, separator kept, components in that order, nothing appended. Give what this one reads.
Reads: 8.54
